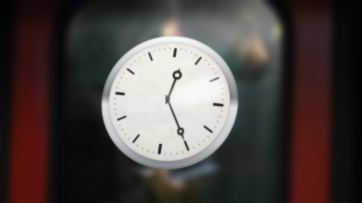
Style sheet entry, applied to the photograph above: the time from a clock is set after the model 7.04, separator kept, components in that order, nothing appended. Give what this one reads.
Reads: 12.25
